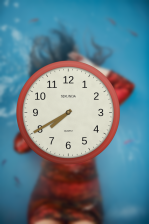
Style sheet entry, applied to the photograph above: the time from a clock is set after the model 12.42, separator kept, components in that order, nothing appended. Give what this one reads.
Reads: 7.40
